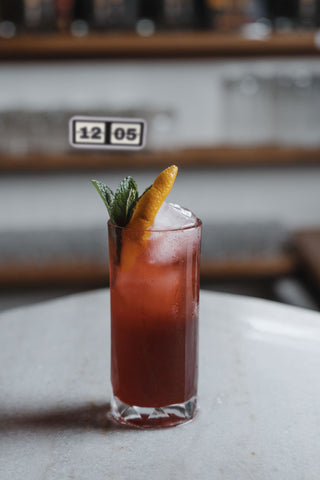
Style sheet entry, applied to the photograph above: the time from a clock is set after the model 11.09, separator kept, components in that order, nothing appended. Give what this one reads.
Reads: 12.05
